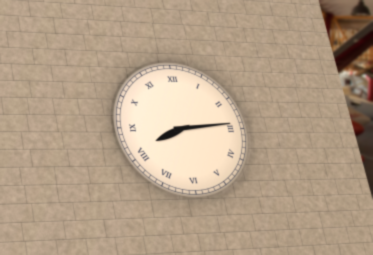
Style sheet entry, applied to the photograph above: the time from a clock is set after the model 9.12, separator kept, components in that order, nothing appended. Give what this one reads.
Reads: 8.14
